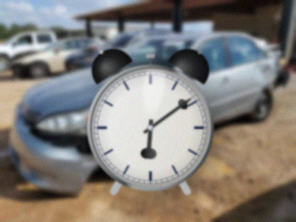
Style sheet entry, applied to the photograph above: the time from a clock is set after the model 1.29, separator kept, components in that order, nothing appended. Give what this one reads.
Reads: 6.09
